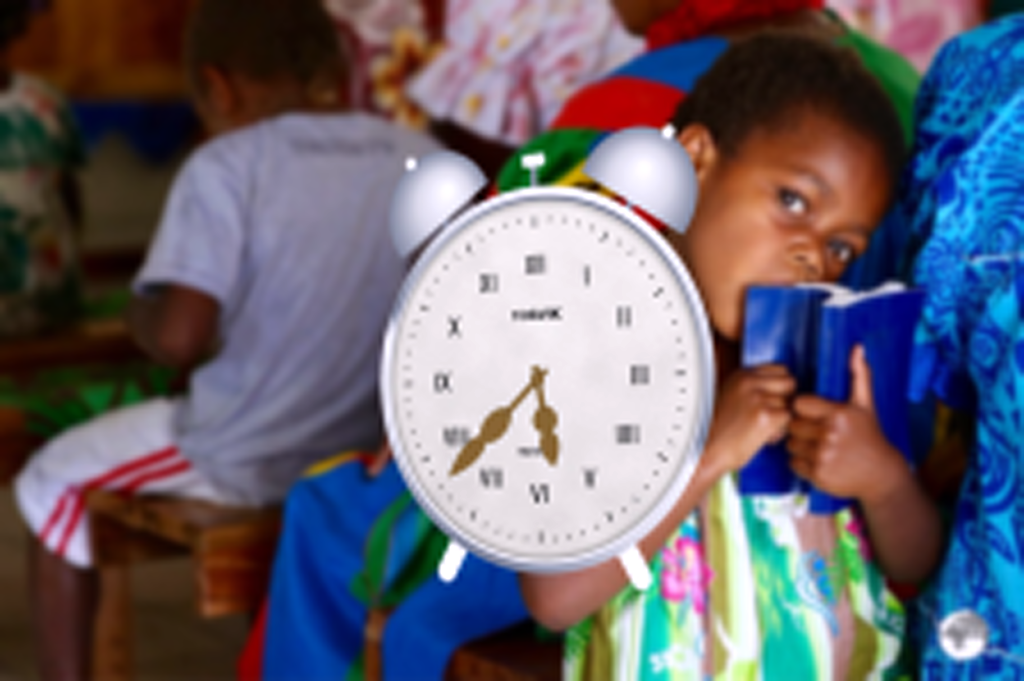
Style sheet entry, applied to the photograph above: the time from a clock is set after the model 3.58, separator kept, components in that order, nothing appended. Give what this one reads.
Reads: 5.38
